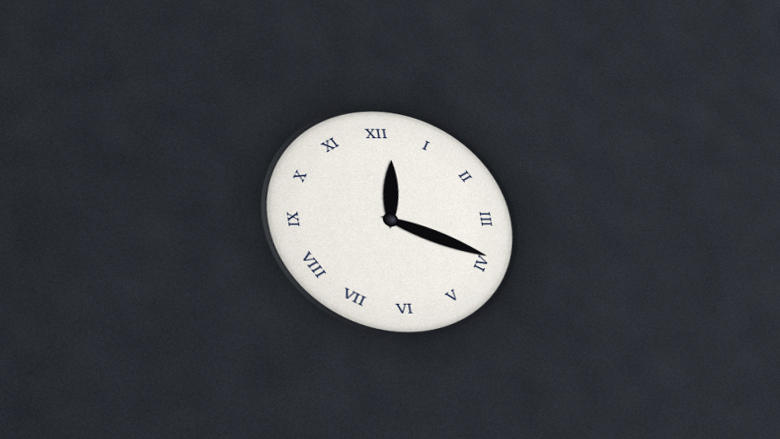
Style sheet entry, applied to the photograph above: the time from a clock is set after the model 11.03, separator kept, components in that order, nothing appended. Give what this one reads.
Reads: 12.19
